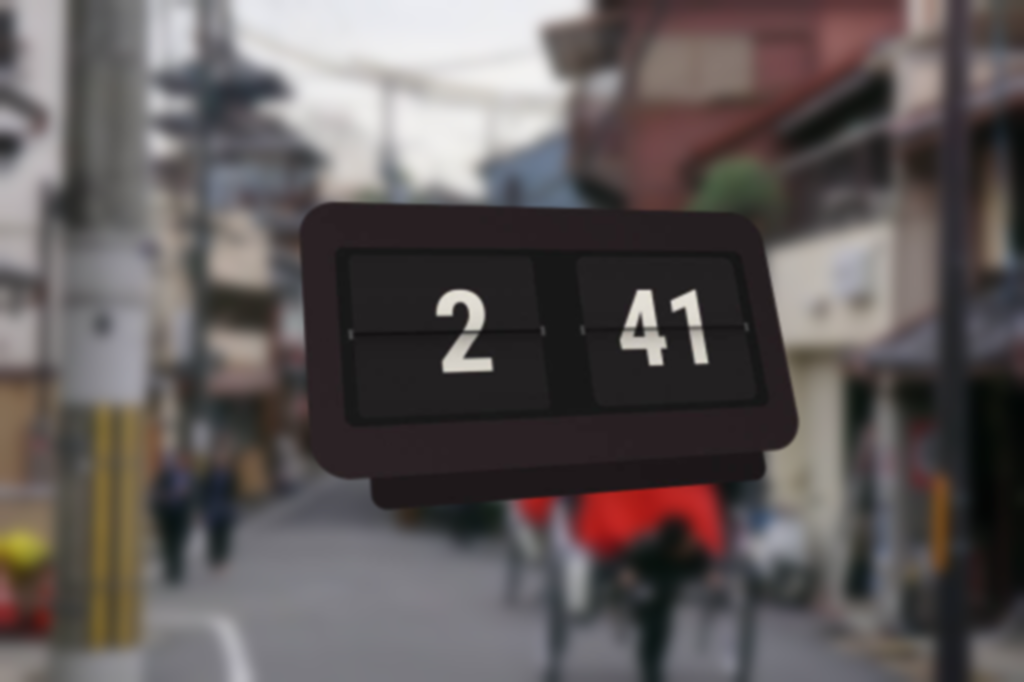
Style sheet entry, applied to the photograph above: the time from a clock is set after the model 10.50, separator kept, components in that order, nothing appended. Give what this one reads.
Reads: 2.41
